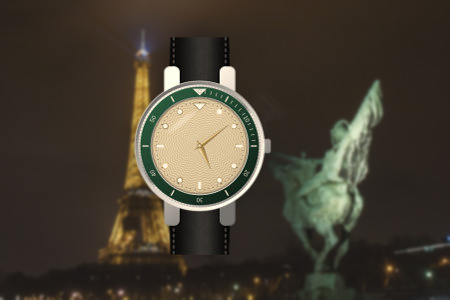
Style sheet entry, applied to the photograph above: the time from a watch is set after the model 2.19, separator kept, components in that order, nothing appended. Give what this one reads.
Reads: 5.09
